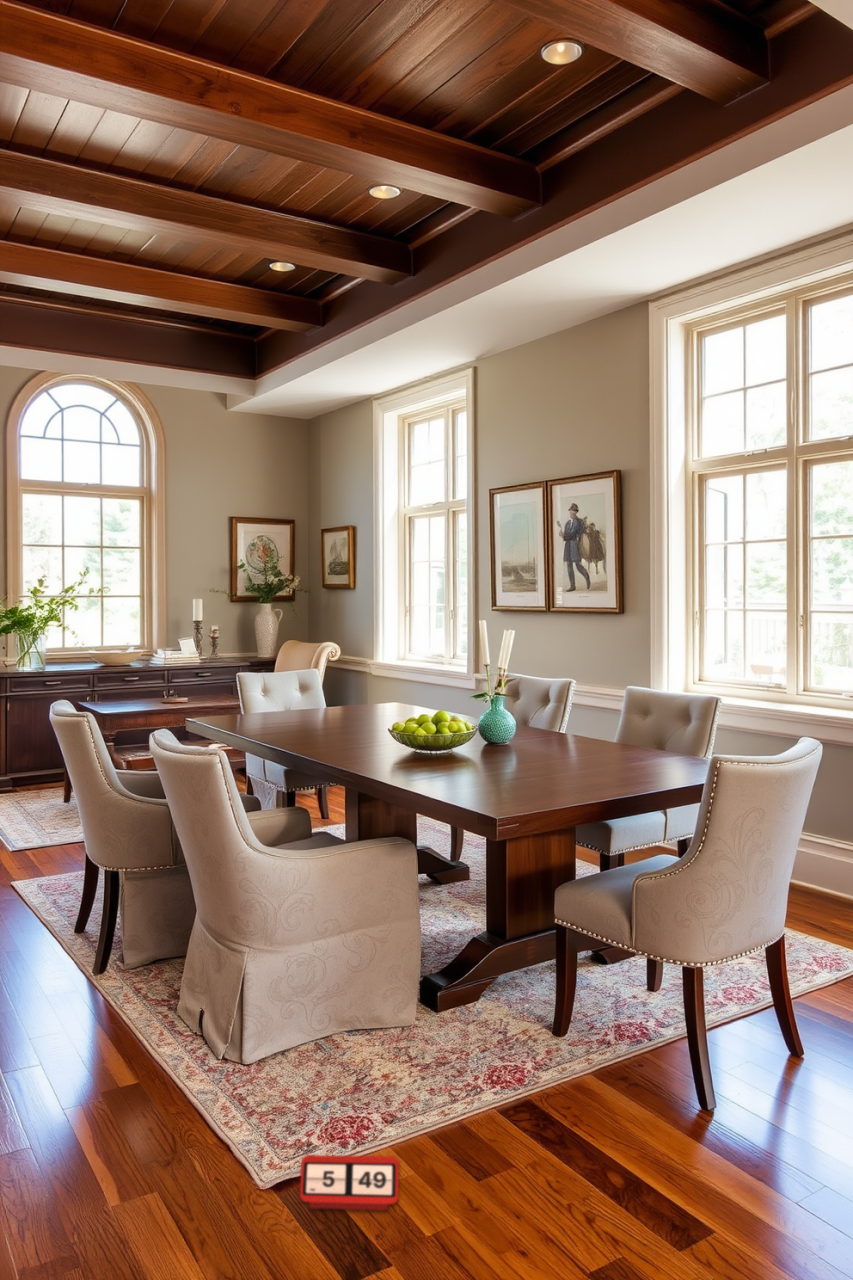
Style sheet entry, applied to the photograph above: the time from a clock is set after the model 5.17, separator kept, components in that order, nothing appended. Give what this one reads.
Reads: 5.49
